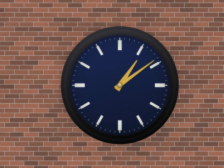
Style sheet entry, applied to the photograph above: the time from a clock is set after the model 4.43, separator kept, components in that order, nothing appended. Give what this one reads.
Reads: 1.09
